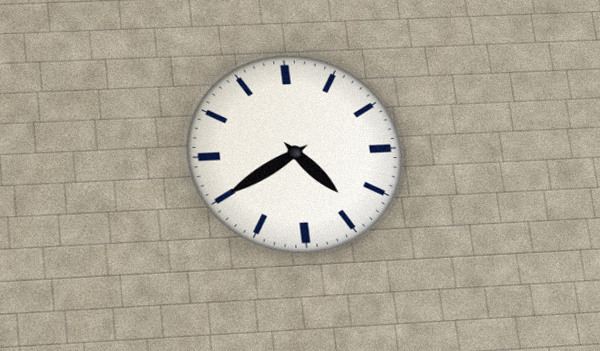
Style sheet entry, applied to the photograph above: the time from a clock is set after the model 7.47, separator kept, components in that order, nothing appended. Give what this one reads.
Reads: 4.40
